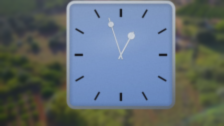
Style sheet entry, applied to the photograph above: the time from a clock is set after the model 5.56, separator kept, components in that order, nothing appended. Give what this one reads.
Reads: 12.57
